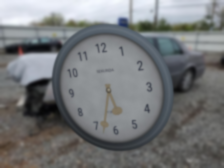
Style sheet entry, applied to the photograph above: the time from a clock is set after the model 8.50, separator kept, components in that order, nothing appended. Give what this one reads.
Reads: 5.33
